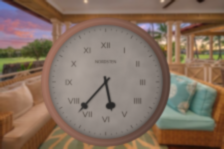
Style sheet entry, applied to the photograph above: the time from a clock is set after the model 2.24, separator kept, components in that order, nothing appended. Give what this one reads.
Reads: 5.37
